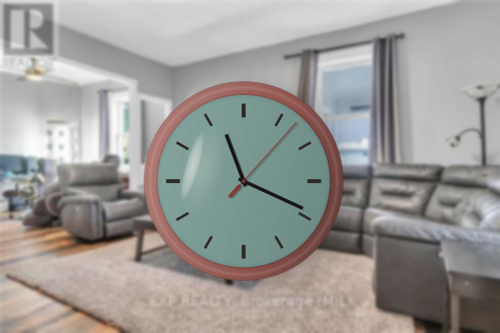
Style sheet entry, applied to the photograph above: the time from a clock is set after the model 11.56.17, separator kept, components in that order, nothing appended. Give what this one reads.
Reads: 11.19.07
